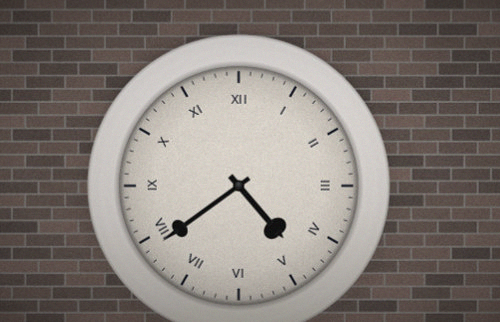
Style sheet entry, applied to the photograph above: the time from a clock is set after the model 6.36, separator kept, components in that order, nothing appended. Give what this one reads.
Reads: 4.39
